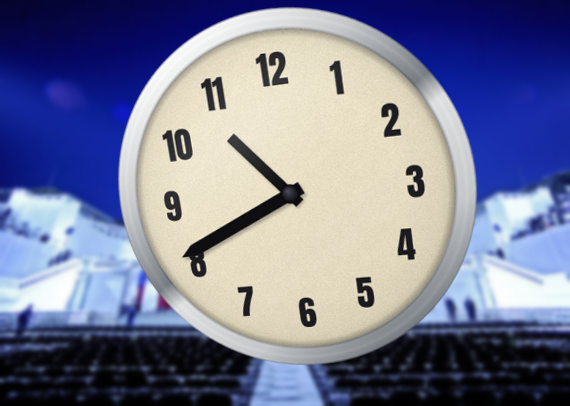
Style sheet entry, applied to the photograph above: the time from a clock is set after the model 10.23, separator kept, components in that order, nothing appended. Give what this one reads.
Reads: 10.41
